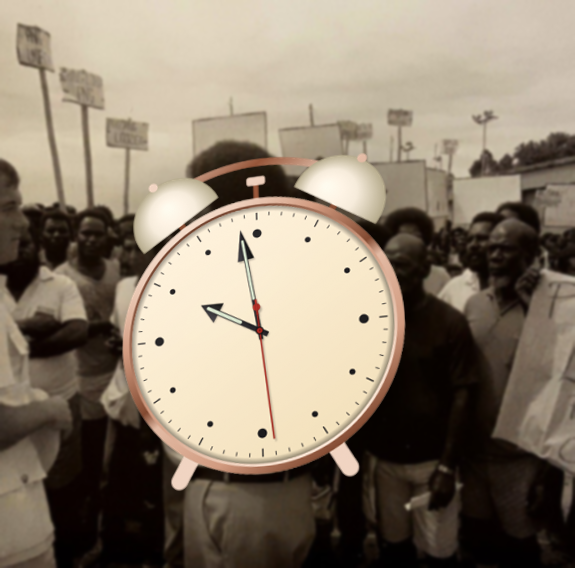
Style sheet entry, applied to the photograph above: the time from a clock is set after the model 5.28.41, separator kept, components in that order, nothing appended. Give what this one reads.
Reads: 9.58.29
